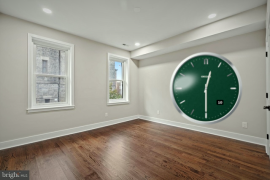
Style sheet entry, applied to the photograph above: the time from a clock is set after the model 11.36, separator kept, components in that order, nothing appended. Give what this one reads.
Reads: 12.30
